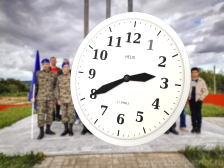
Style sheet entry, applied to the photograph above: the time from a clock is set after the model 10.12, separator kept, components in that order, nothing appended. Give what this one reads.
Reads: 2.40
